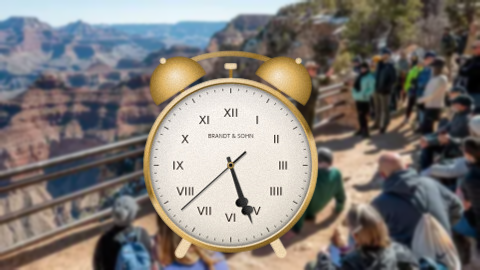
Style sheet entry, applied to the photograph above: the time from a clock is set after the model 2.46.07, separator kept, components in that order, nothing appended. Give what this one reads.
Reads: 5.26.38
